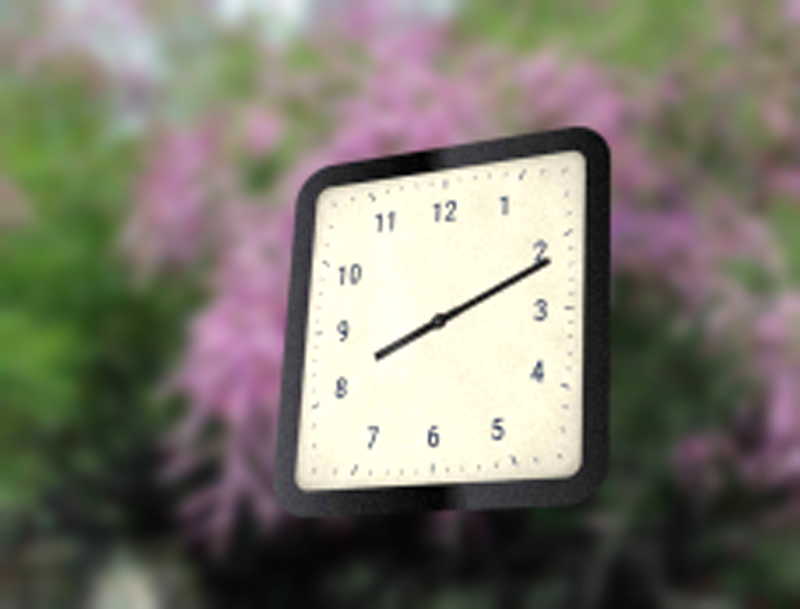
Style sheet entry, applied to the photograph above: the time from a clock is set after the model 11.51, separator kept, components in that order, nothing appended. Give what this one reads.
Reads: 8.11
